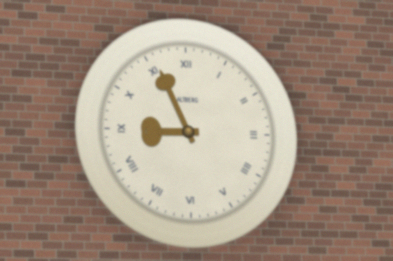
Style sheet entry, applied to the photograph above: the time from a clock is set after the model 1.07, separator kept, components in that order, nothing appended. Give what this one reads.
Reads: 8.56
